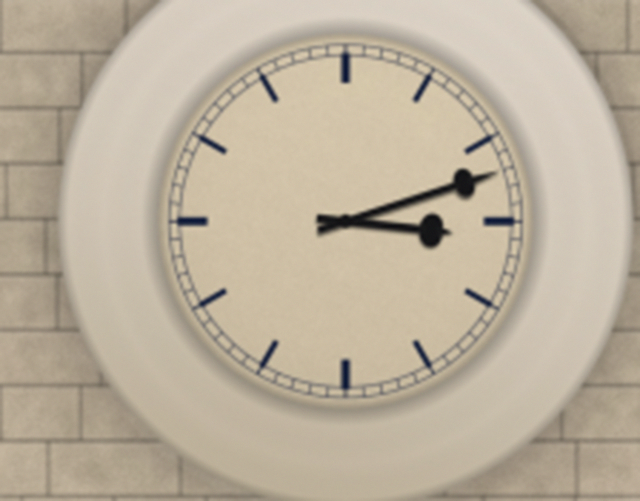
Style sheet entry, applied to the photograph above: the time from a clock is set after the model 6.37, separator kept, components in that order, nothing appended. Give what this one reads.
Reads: 3.12
